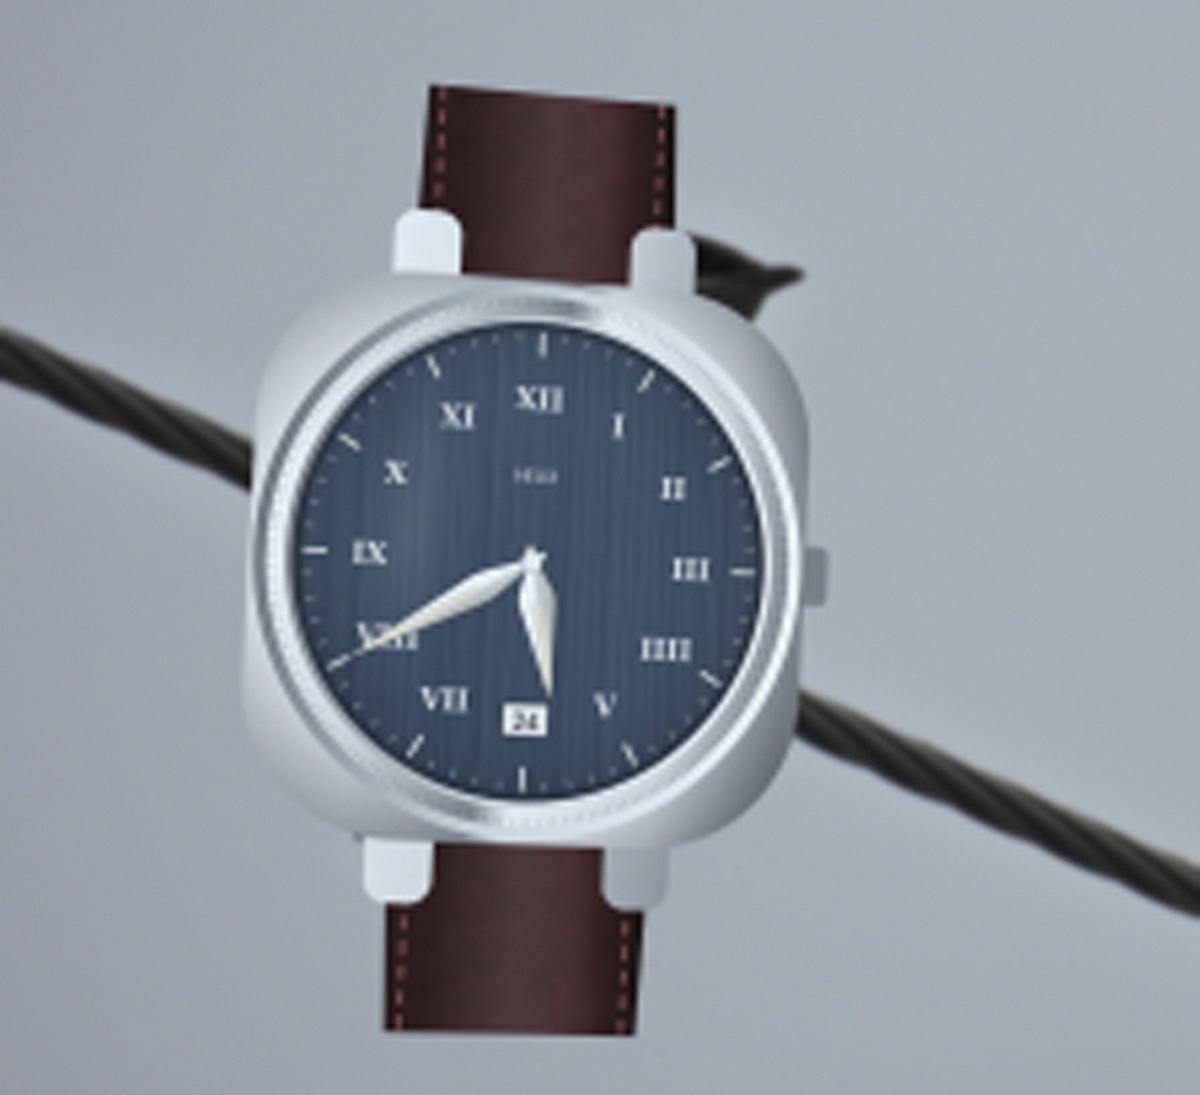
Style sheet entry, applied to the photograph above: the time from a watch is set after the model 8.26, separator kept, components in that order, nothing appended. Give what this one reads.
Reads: 5.40
